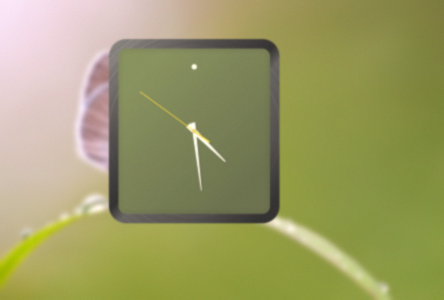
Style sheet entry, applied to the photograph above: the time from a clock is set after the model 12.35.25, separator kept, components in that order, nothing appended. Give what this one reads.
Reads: 4.28.51
